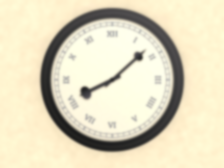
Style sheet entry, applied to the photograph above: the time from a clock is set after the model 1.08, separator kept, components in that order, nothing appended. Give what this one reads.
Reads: 8.08
